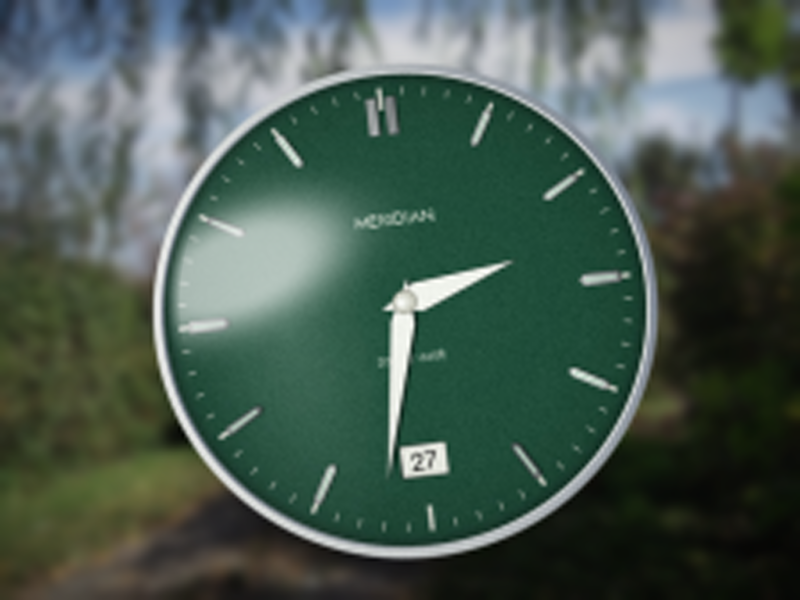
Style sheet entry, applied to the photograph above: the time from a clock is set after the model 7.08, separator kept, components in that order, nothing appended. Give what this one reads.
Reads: 2.32
